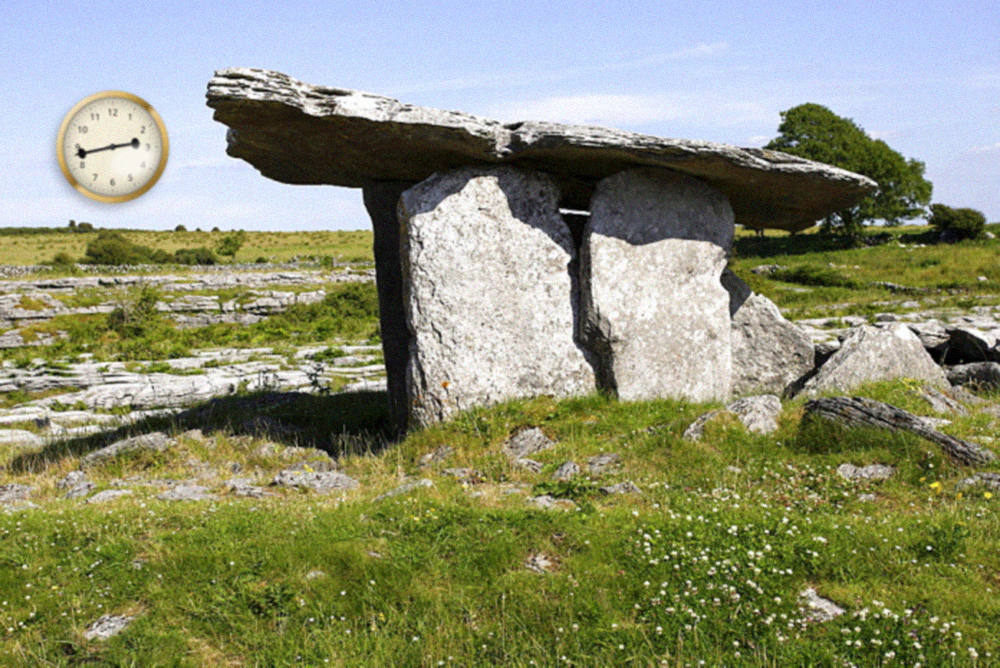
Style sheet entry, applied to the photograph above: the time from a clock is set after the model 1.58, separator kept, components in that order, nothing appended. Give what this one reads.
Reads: 2.43
